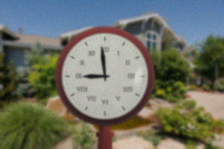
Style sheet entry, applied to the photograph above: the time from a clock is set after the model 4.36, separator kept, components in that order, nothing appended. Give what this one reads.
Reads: 8.59
